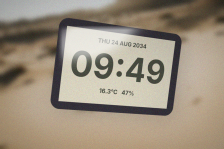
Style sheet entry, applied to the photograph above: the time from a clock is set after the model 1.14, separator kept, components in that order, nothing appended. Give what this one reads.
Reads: 9.49
